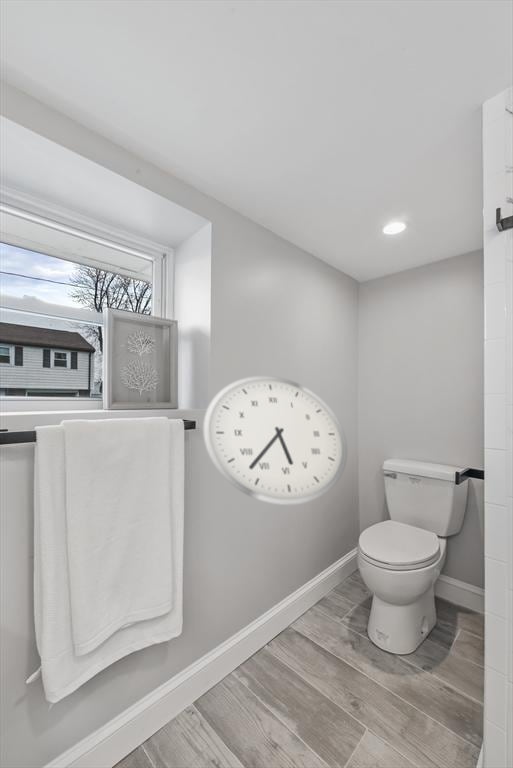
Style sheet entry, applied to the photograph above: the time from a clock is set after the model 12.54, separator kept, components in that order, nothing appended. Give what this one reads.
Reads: 5.37
